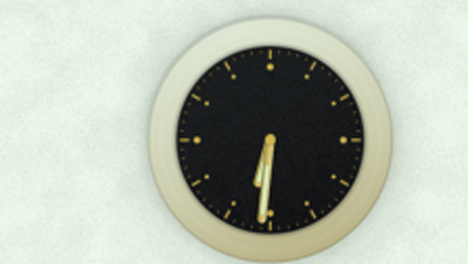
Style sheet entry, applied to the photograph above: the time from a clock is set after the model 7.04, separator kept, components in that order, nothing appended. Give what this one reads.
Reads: 6.31
